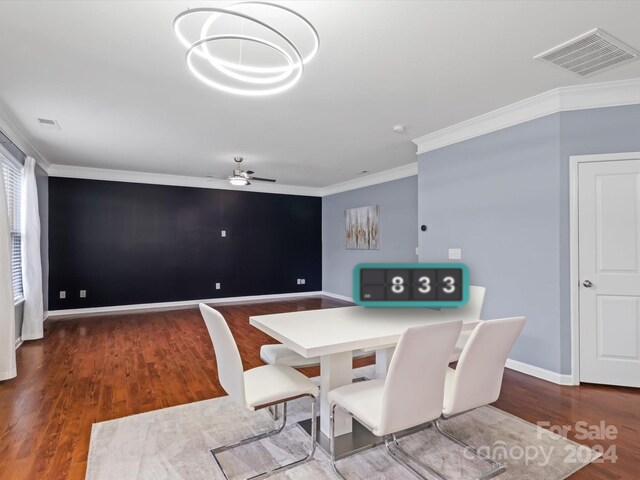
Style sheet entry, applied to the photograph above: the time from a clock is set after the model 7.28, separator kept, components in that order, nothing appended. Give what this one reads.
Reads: 8.33
